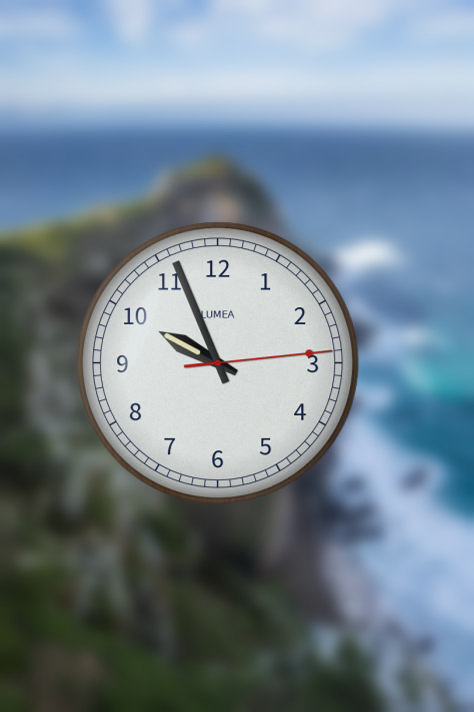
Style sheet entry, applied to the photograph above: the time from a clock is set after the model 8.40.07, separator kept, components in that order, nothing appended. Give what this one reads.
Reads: 9.56.14
